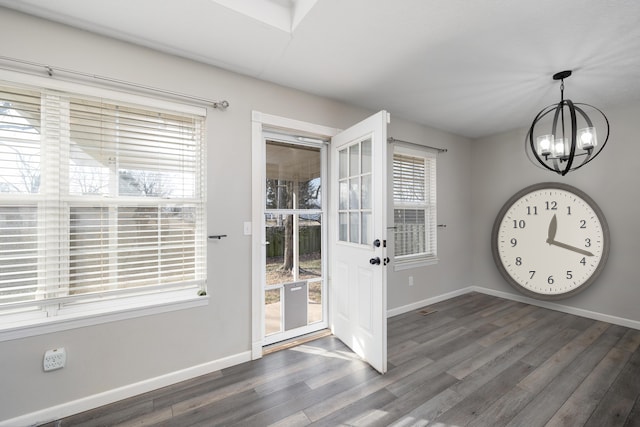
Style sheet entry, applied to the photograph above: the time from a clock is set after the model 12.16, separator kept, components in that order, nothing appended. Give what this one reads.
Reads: 12.18
